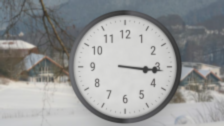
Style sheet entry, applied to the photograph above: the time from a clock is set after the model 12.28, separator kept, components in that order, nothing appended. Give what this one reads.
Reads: 3.16
